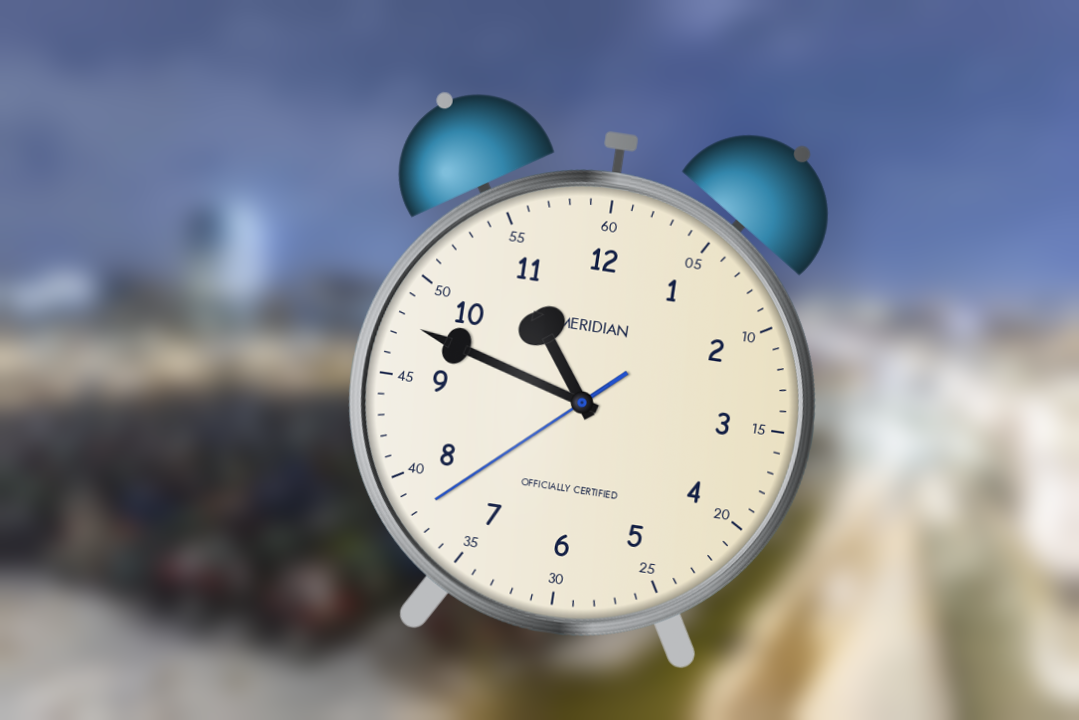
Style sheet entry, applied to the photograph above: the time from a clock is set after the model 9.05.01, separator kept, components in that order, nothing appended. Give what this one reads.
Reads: 10.47.38
